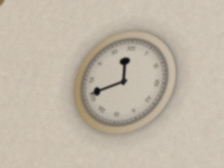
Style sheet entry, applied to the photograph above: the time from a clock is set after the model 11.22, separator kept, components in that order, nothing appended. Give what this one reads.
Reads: 11.41
